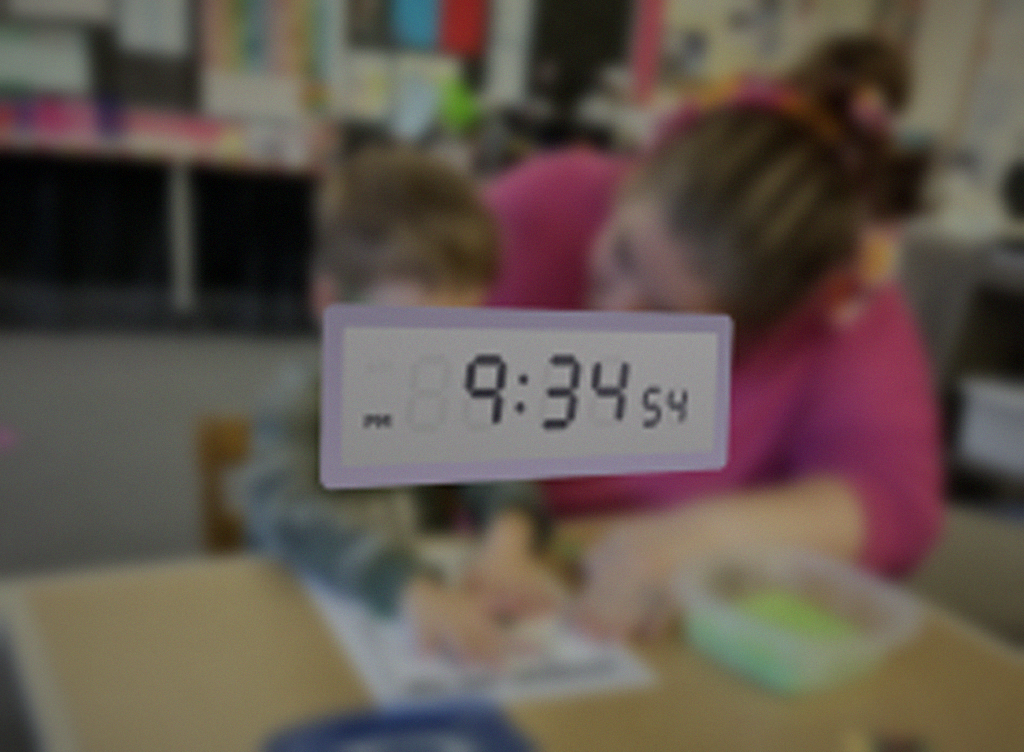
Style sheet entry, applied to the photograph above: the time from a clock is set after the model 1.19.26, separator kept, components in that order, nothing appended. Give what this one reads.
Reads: 9.34.54
